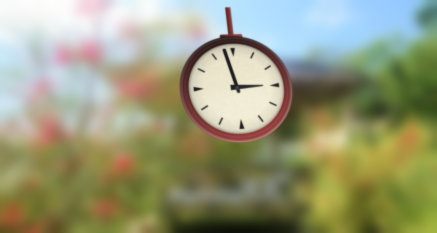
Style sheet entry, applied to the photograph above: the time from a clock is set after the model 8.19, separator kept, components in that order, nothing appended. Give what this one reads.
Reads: 2.58
